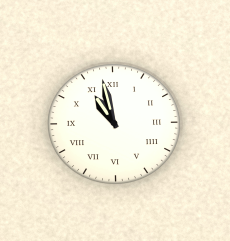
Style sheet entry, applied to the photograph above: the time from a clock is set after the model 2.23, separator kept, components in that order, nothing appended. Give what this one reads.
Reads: 10.58
